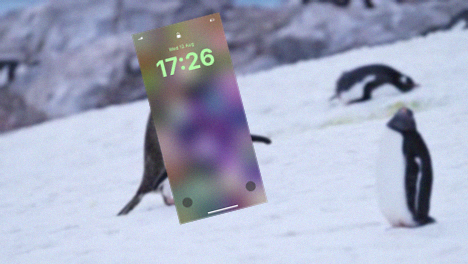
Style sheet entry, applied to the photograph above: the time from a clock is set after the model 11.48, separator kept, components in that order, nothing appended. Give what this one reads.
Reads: 17.26
